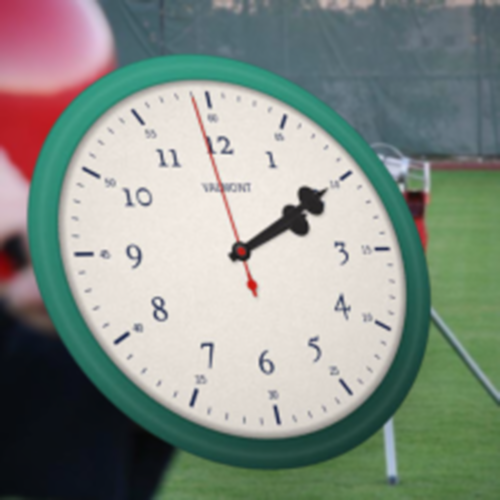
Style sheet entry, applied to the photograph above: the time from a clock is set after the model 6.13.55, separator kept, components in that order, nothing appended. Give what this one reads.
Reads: 2.09.59
